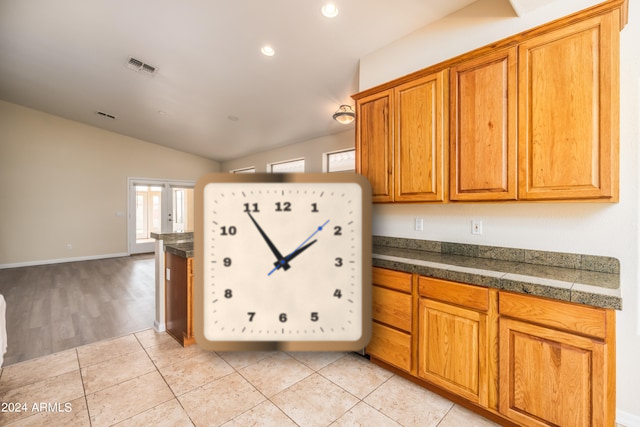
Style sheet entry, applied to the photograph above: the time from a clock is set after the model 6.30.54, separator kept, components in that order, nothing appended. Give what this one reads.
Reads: 1.54.08
